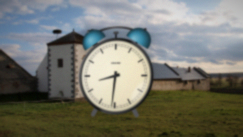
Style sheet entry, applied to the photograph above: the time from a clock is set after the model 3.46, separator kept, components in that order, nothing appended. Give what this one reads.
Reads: 8.31
